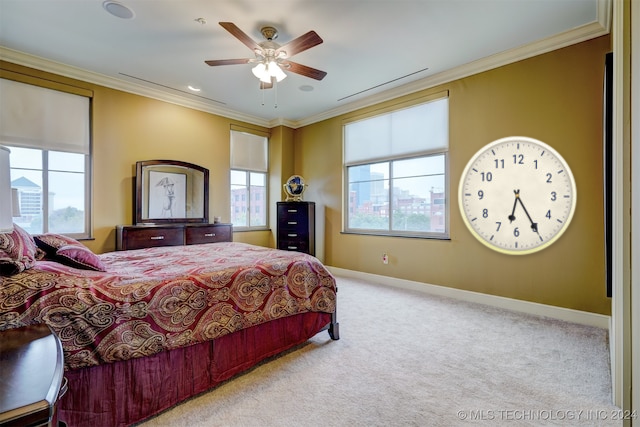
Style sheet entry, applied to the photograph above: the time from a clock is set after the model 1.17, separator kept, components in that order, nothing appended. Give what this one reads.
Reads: 6.25
